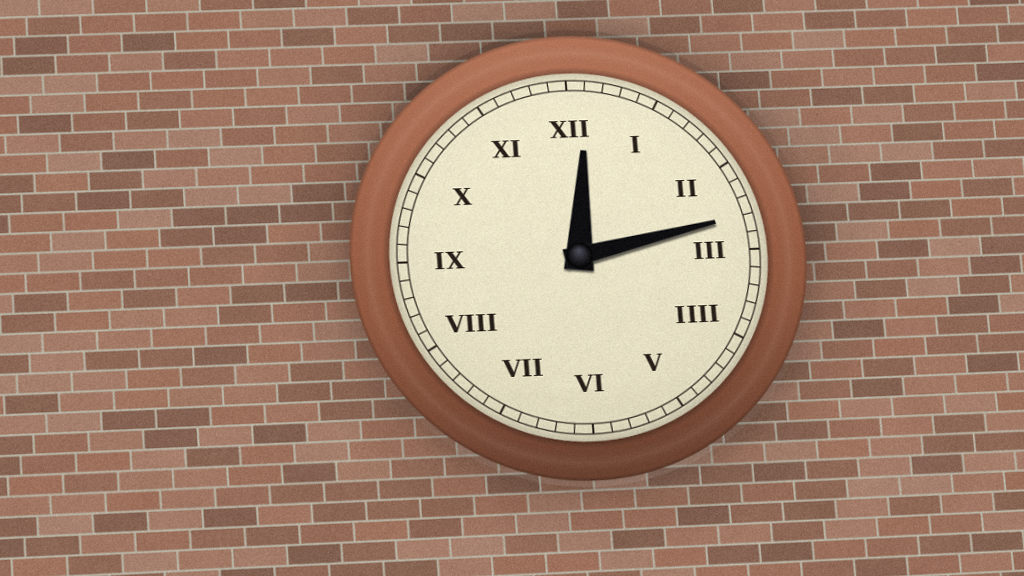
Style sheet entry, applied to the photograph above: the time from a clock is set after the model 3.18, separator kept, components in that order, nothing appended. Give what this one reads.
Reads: 12.13
